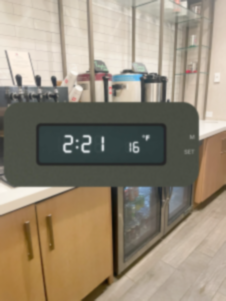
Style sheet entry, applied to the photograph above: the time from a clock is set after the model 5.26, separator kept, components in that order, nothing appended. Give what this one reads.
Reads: 2.21
